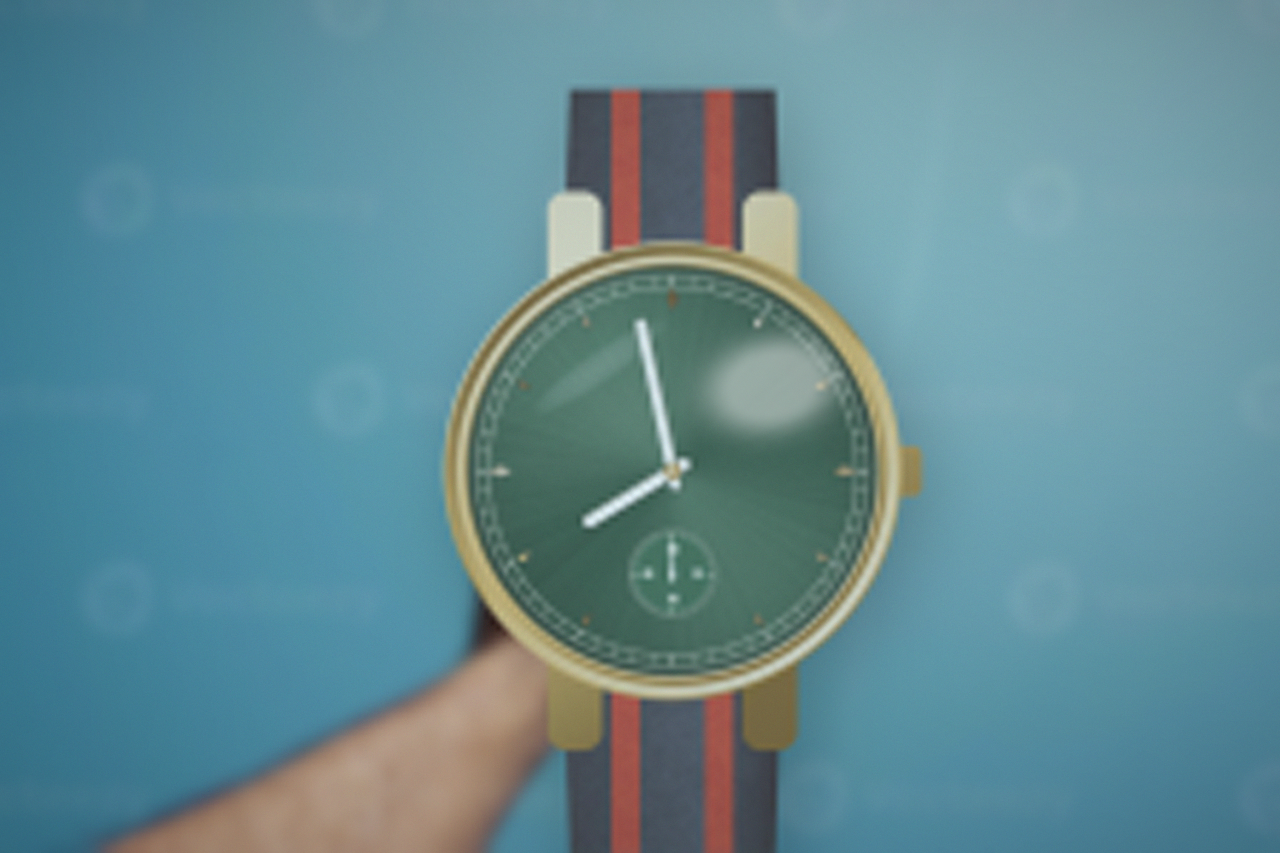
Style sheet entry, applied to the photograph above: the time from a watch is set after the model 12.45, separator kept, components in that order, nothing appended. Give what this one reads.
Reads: 7.58
